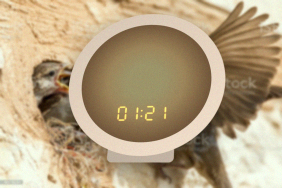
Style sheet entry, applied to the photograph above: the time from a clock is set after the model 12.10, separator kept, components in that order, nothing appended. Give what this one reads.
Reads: 1.21
